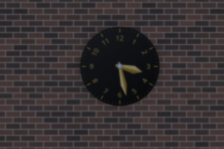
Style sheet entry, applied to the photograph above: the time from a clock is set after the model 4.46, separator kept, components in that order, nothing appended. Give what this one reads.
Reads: 3.28
